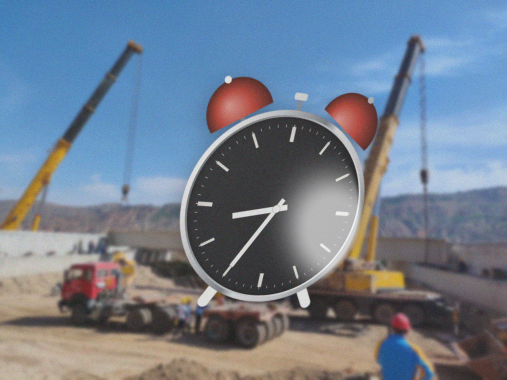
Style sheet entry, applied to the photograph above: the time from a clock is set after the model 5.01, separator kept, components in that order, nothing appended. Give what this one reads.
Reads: 8.35
